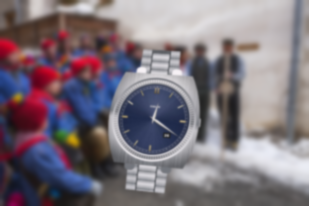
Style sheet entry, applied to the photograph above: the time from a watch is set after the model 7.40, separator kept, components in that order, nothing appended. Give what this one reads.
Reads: 12.20
